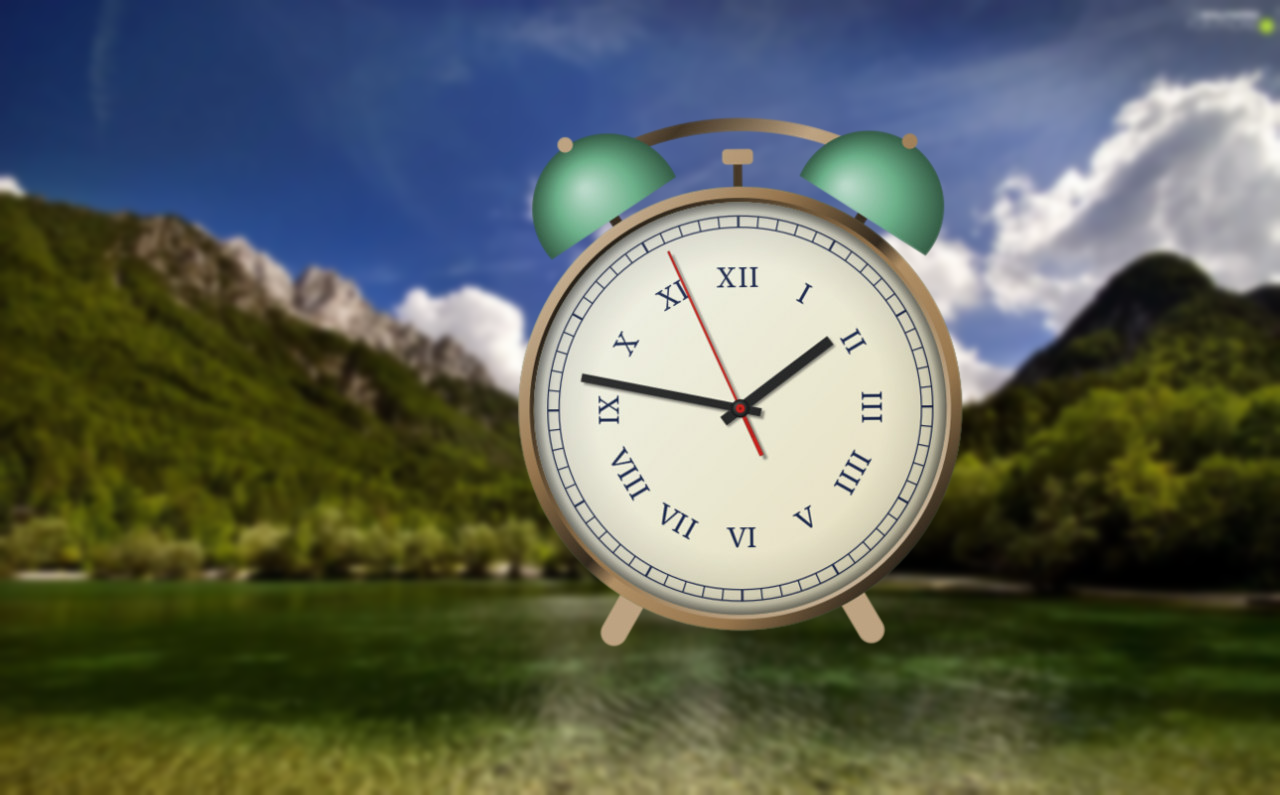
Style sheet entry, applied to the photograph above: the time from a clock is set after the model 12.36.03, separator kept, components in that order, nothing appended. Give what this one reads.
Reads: 1.46.56
